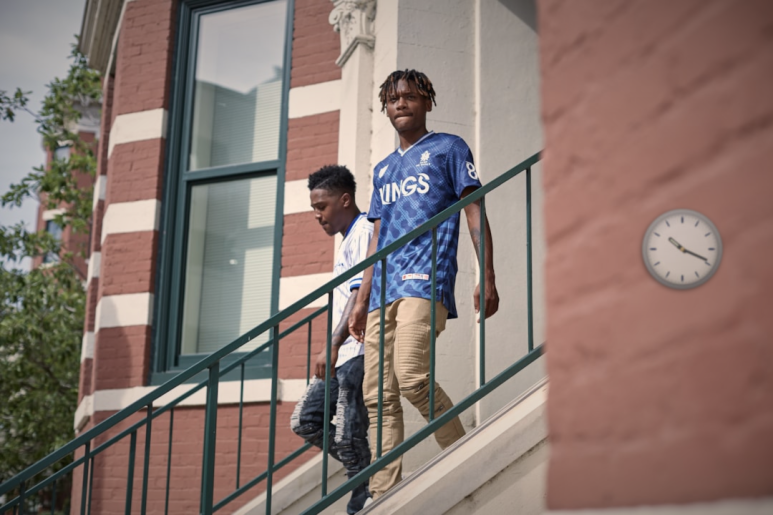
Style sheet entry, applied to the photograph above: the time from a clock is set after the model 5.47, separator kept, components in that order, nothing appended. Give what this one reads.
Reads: 10.19
